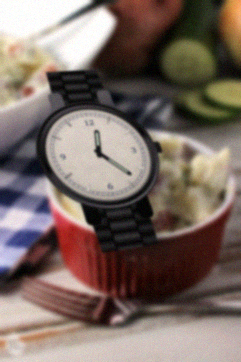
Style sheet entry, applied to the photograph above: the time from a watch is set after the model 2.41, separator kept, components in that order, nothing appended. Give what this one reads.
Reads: 12.23
